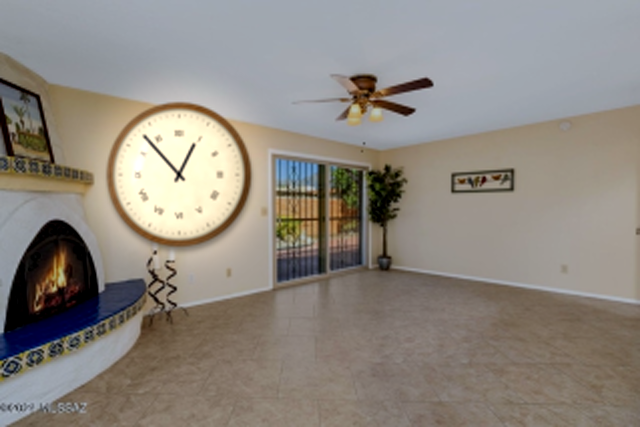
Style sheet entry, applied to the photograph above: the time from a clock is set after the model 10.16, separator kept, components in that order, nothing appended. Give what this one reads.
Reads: 12.53
